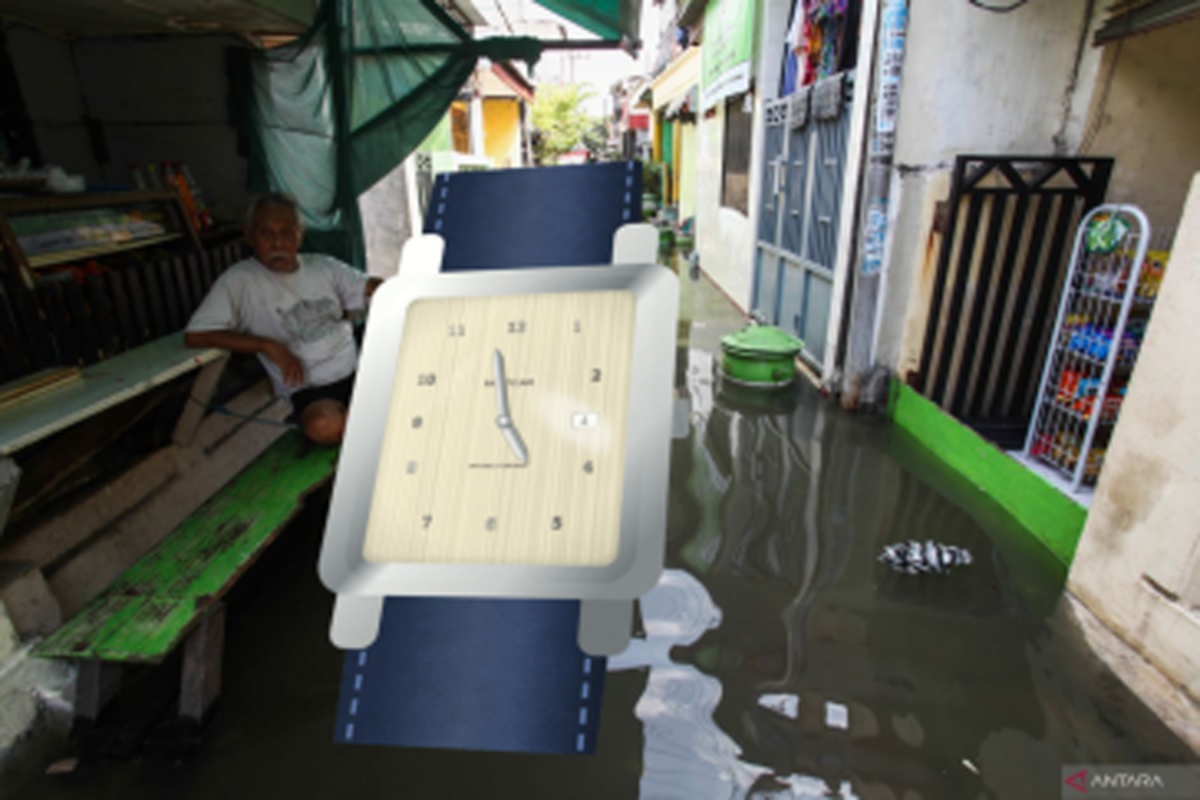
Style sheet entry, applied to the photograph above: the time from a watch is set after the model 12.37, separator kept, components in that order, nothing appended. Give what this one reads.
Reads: 4.58
